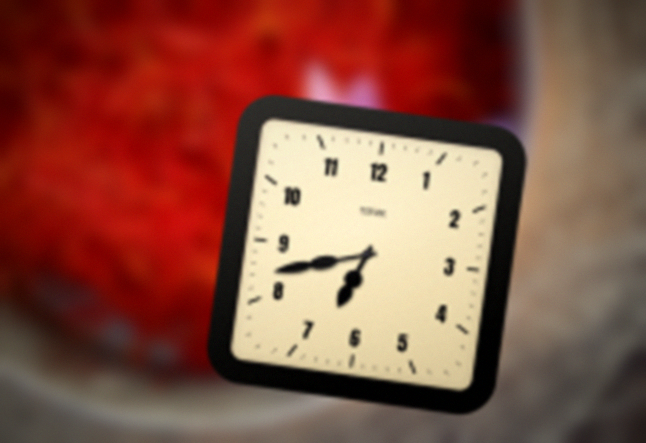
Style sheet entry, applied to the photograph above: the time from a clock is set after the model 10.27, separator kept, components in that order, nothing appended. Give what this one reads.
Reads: 6.42
